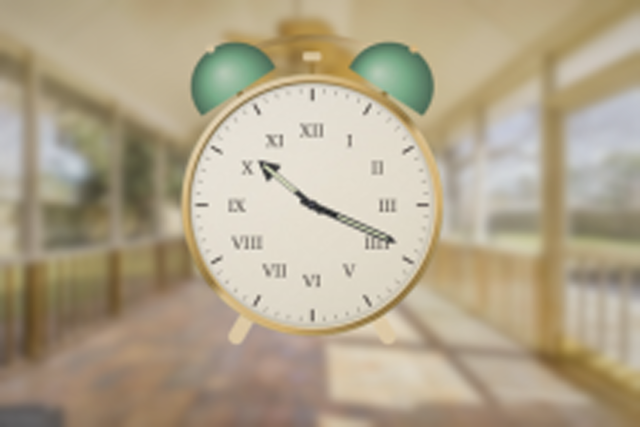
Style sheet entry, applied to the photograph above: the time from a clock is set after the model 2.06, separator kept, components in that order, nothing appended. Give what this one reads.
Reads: 10.19
